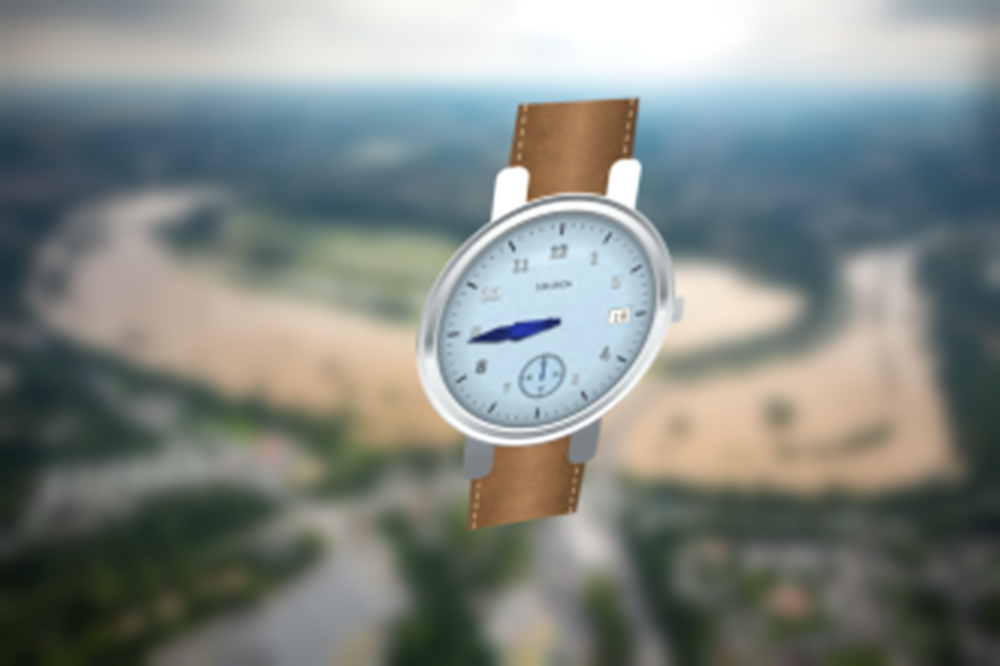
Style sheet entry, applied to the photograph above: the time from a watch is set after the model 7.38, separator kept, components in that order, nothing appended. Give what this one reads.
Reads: 8.44
